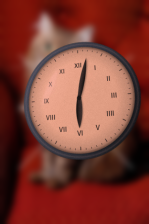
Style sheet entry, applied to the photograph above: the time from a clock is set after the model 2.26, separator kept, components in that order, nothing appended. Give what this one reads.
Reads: 6.02
